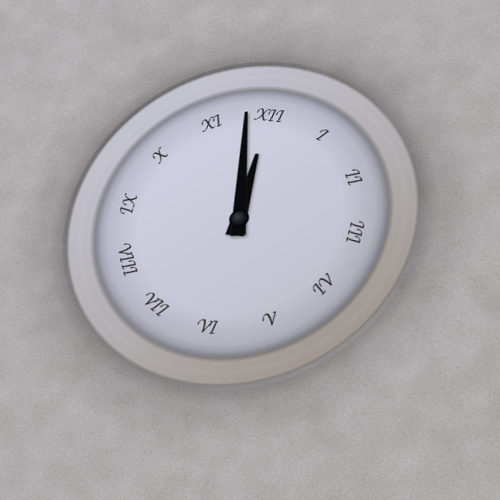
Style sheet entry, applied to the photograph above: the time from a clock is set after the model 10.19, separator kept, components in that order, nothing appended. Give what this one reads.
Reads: 11.58
